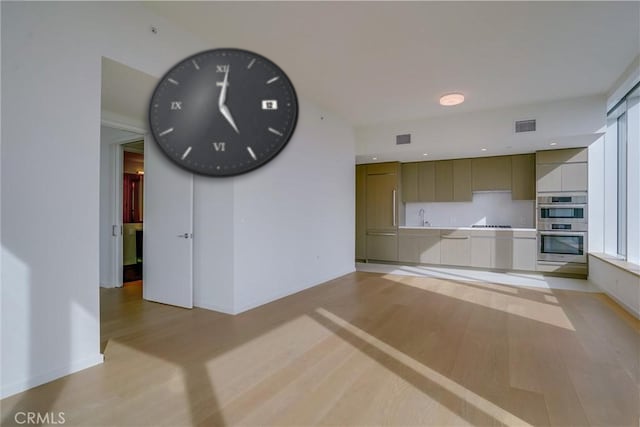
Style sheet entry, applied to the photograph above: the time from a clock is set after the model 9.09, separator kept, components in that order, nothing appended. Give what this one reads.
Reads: 5.01
